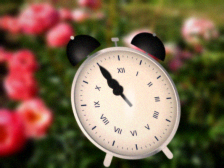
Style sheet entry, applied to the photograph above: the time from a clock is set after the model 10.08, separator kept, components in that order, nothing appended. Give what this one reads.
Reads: 10.55
